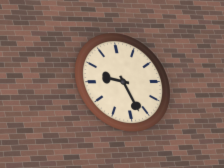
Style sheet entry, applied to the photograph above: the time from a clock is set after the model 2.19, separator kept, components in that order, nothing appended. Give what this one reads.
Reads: 9.27
